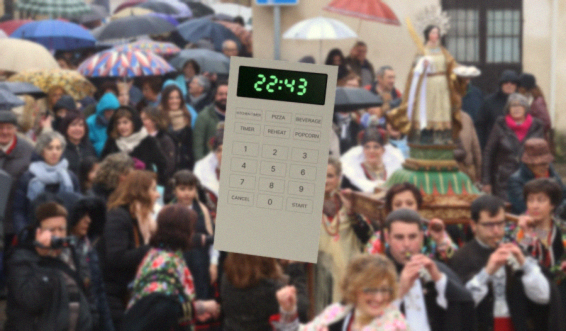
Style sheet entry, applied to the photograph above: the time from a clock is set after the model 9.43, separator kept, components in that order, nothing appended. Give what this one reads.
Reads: 22.43
